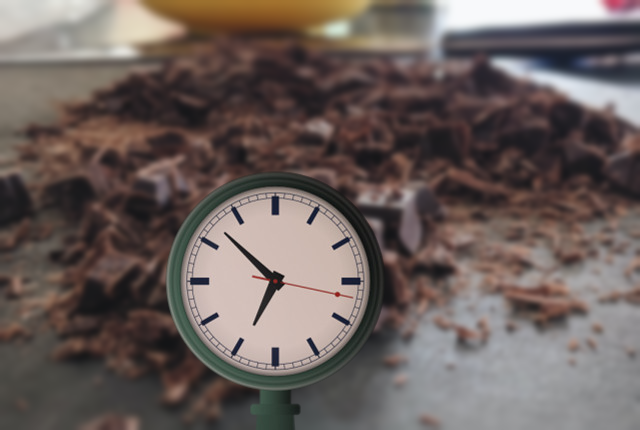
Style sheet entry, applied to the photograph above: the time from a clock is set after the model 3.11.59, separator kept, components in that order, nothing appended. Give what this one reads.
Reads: 6.52.17
